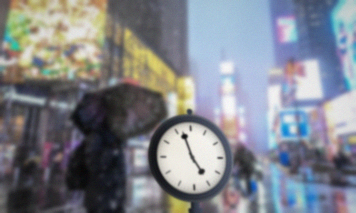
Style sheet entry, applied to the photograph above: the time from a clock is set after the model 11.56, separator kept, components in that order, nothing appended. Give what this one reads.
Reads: 4.57
